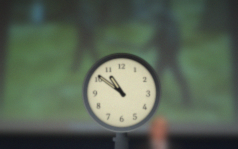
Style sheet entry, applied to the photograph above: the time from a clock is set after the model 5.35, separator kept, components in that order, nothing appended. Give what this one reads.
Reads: 10.51
